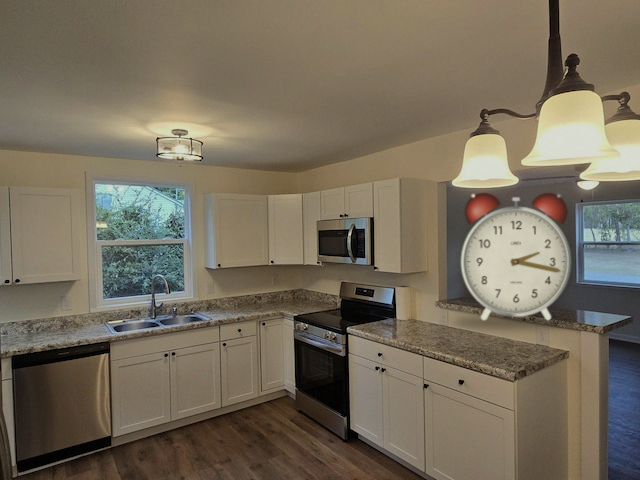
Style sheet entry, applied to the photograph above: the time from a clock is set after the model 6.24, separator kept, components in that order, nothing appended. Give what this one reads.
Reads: 2.17
